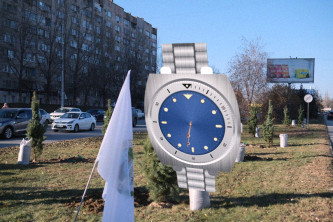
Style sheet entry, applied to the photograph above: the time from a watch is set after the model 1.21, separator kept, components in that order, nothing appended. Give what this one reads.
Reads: 6.32
